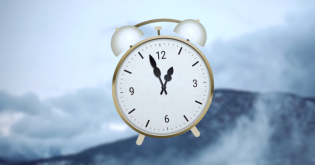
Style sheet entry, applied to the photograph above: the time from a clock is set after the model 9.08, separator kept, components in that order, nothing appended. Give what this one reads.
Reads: 12.57
